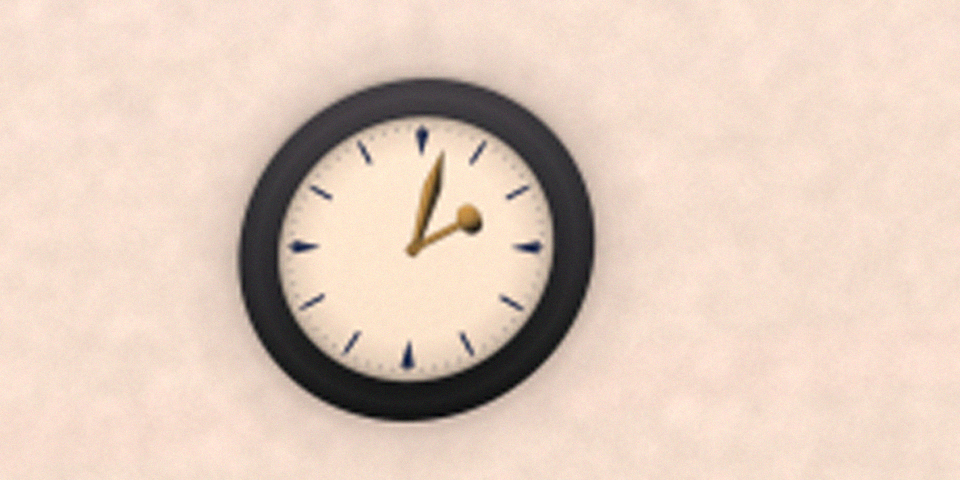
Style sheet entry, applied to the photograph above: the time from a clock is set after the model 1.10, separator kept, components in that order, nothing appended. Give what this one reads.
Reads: 2.02
